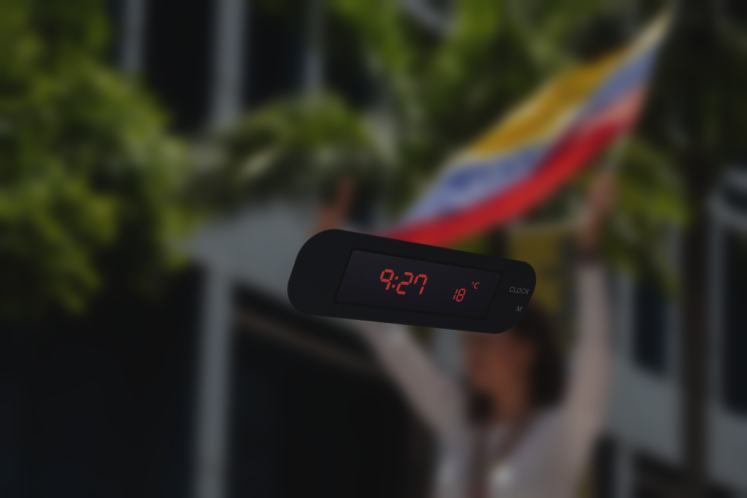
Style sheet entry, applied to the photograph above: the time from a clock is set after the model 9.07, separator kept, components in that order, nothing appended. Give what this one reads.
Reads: 9.27
